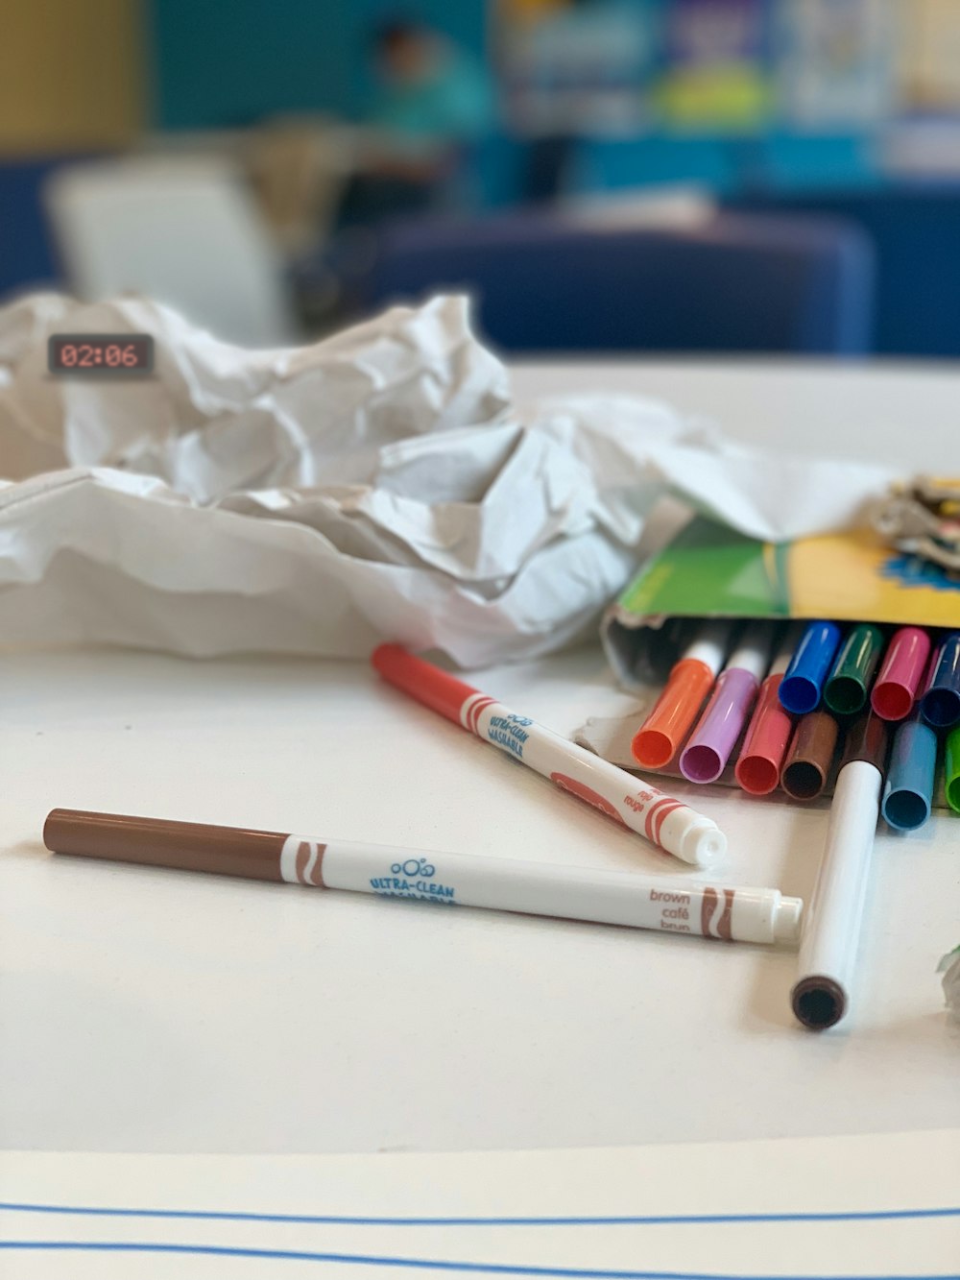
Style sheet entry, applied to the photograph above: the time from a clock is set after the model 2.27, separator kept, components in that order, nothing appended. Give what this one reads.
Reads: 2.06
